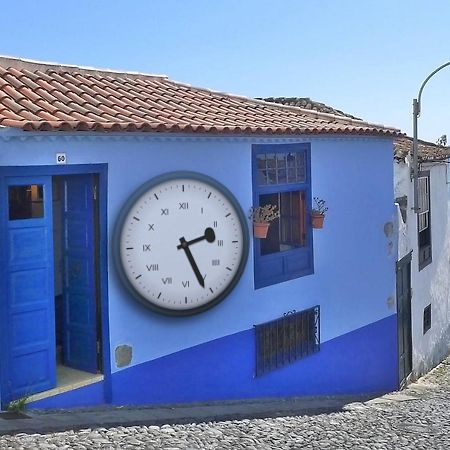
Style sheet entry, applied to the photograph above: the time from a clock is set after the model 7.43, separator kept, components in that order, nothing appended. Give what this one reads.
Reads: 2.26
